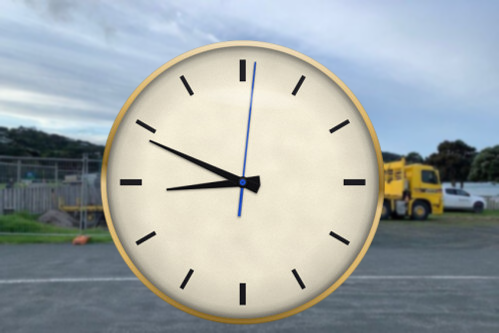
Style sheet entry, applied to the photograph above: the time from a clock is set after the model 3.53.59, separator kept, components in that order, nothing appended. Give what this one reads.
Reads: 8.49.01
